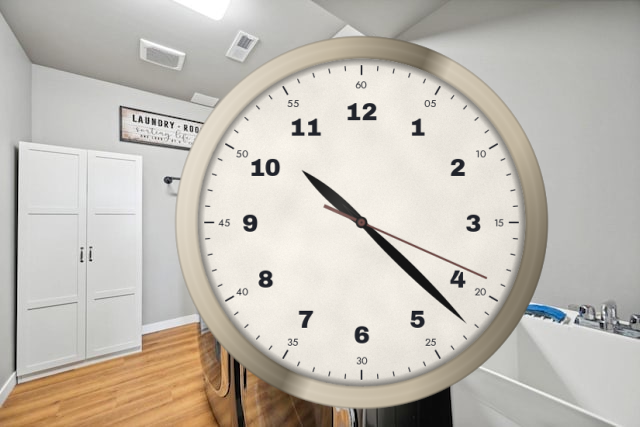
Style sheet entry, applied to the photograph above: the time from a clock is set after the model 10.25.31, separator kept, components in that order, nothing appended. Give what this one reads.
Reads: 10.22.19
